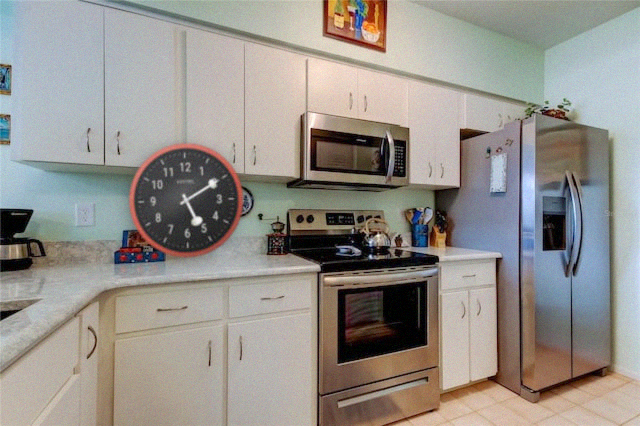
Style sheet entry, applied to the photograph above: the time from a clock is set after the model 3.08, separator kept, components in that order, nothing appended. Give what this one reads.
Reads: 5.10
